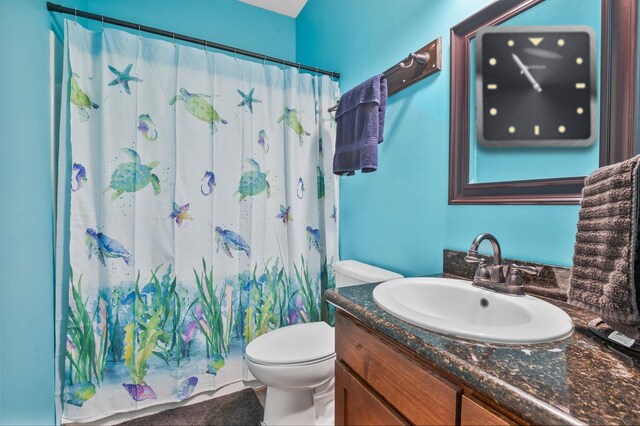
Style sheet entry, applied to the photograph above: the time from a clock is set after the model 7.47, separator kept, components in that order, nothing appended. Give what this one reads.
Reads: 10.54
